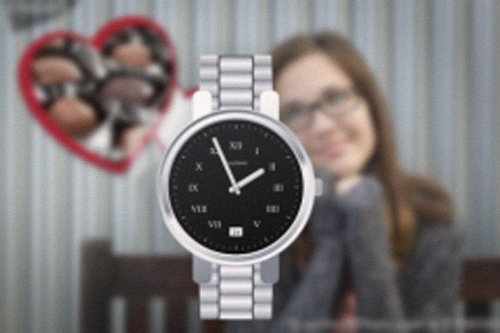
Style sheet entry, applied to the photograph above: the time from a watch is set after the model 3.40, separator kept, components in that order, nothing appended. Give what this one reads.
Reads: 1.56
